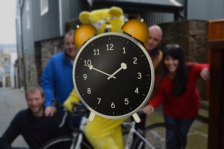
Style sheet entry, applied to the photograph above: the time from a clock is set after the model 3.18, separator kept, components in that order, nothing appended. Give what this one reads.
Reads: 1.49
